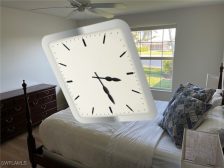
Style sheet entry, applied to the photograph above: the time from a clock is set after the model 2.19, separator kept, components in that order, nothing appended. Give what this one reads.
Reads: 3.28
